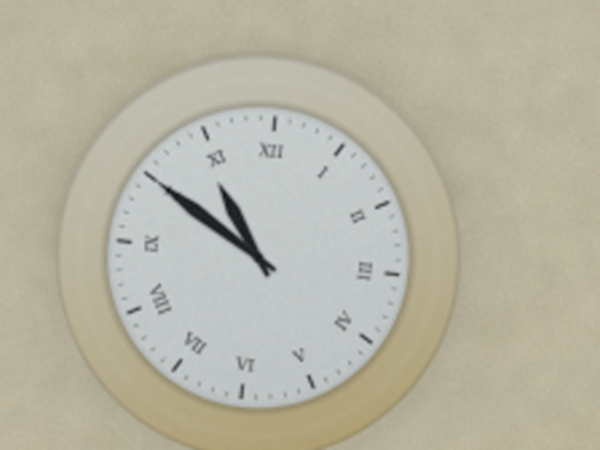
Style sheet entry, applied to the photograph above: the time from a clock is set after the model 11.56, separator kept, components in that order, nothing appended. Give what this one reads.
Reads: 10.50
